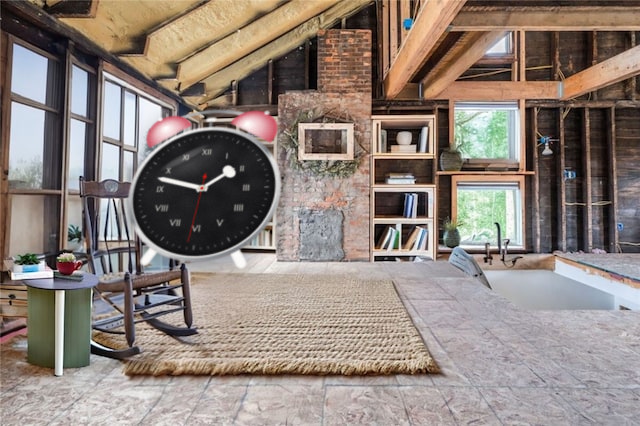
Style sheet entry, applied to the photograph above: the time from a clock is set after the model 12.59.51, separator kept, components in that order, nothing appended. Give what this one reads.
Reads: 1.47.31
